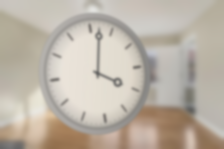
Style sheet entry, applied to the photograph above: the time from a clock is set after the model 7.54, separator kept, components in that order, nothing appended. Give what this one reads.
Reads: 4.02
